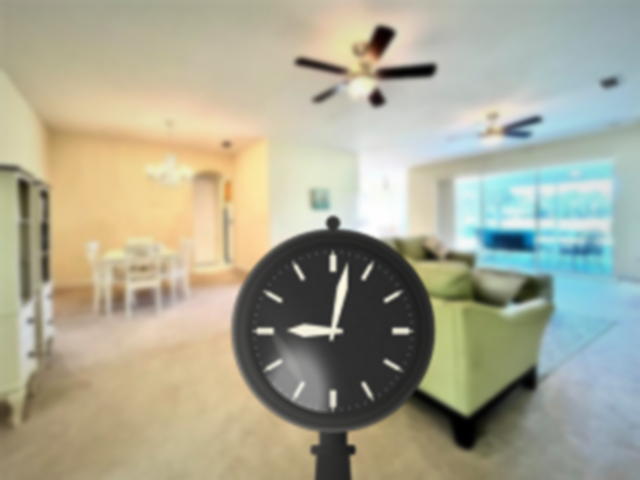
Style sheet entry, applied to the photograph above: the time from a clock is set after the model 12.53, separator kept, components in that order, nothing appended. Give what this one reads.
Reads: 9.02
